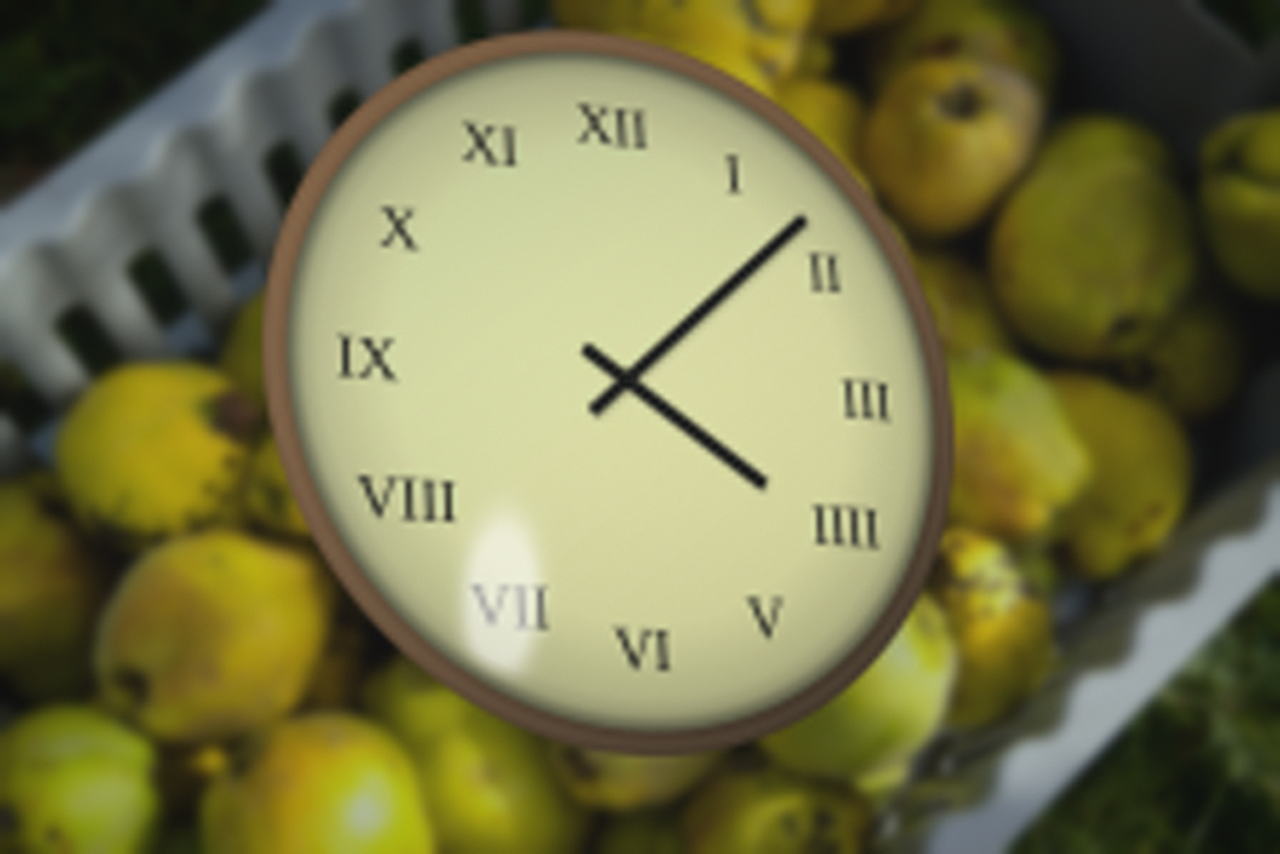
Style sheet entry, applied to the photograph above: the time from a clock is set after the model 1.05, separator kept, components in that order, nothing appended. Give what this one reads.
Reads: 4.08
